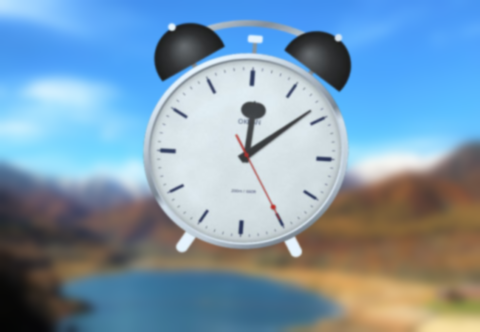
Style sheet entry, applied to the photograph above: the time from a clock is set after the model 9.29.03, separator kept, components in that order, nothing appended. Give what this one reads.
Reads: 12.08.25
